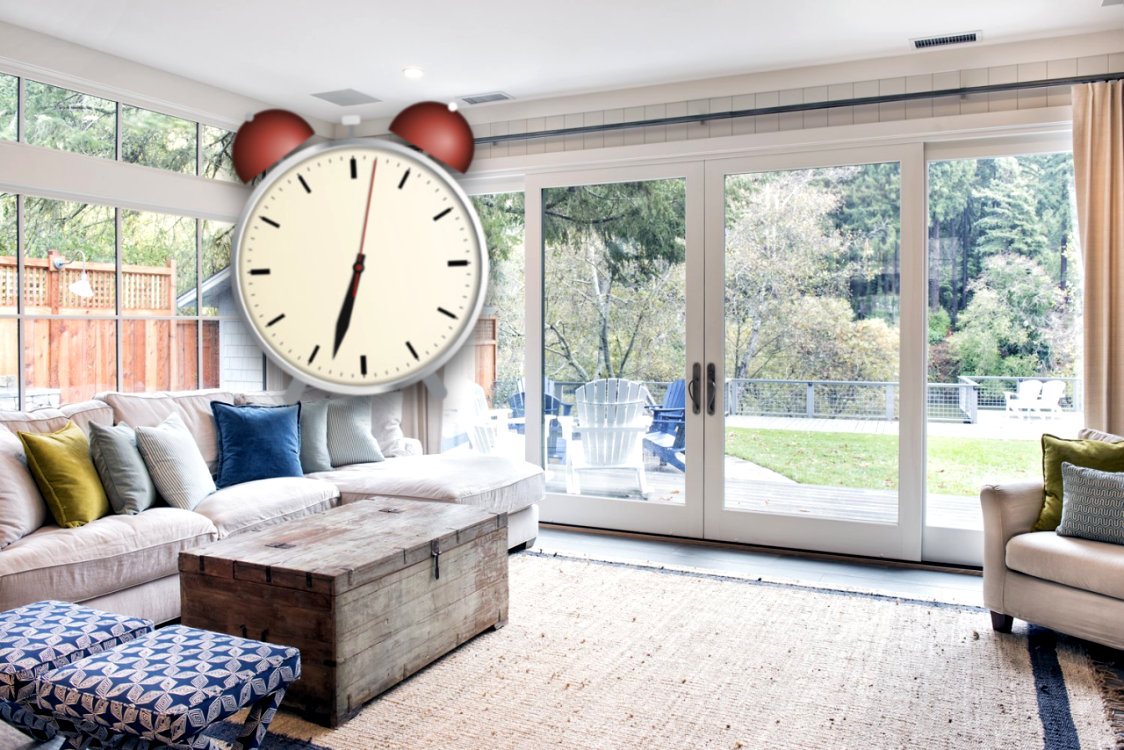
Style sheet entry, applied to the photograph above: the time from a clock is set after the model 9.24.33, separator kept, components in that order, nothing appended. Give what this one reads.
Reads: 6.33.02
